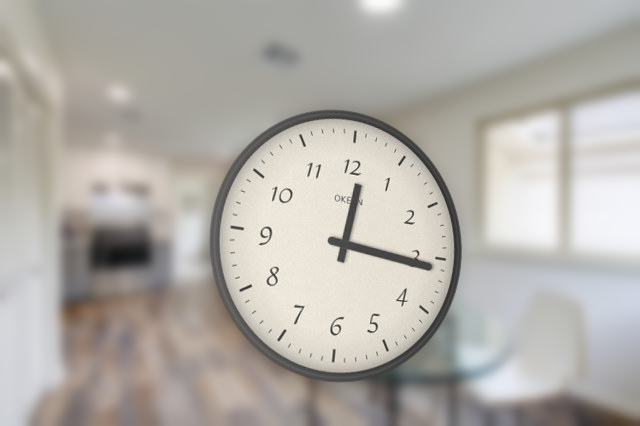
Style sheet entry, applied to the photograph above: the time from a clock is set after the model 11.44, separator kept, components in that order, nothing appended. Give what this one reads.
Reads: 12.16
